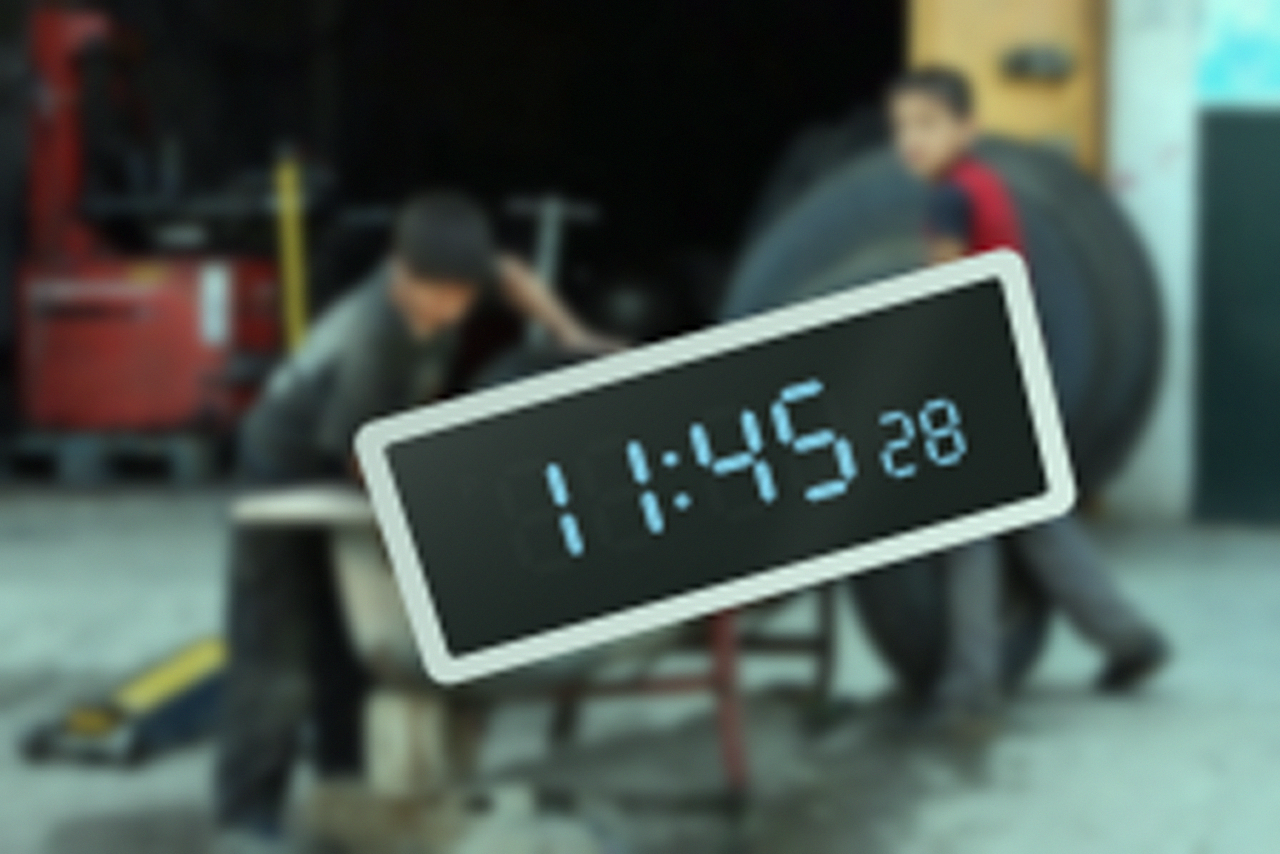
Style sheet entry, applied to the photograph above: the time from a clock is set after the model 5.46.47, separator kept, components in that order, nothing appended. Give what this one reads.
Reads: 11.45.28
